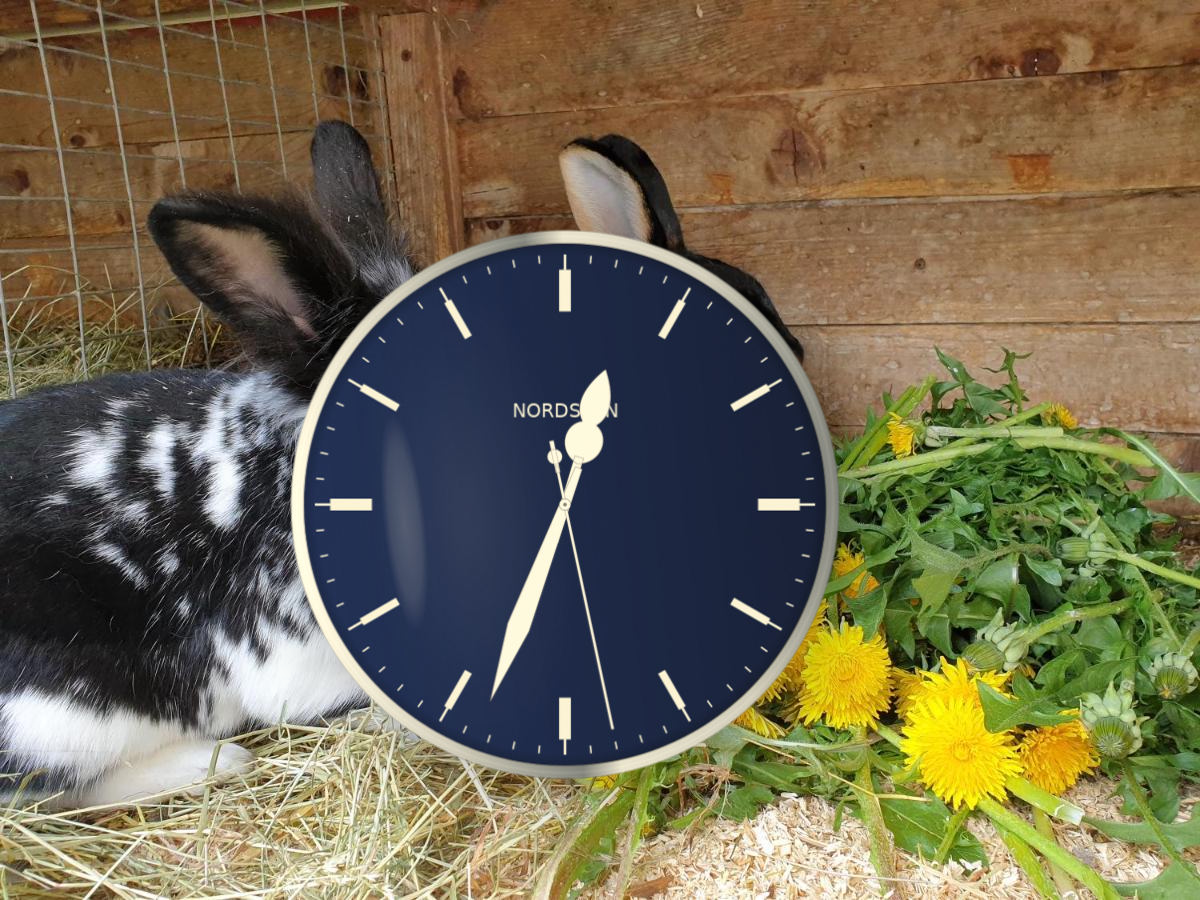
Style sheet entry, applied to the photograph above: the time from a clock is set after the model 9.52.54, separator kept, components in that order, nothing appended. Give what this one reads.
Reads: 12.33.28
